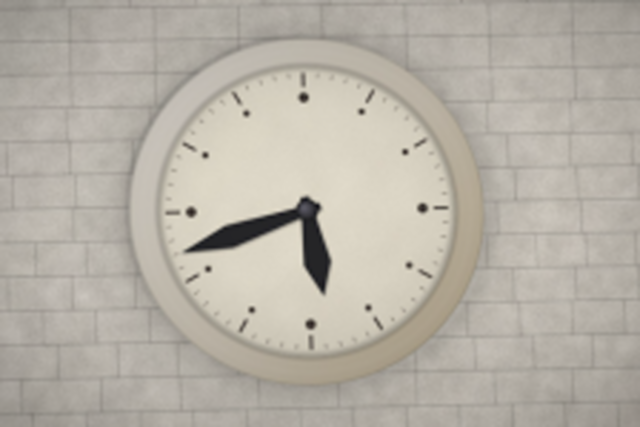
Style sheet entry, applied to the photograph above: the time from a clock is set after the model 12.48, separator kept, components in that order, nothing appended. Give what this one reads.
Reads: 5.42
